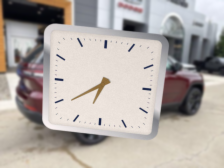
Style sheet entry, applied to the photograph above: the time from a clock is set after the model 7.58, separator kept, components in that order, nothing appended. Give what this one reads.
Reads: 6.39
